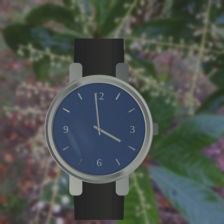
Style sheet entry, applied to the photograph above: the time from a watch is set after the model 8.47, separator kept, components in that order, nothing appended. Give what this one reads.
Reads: 3.59
